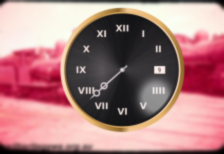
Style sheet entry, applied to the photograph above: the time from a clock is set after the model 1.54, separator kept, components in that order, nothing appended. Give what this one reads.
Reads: 7.38
